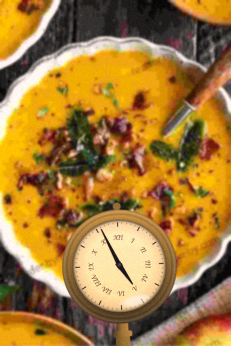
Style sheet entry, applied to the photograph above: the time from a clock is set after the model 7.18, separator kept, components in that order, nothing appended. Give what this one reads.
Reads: 4.56
